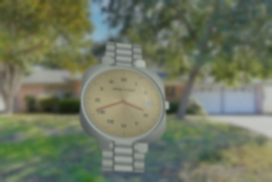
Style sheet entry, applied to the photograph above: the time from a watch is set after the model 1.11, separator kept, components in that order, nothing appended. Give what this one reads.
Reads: 3.41
